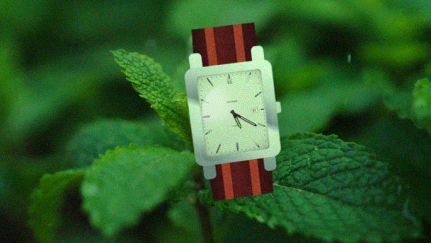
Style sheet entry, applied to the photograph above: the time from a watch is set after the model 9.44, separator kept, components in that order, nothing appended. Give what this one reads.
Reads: 5.21
